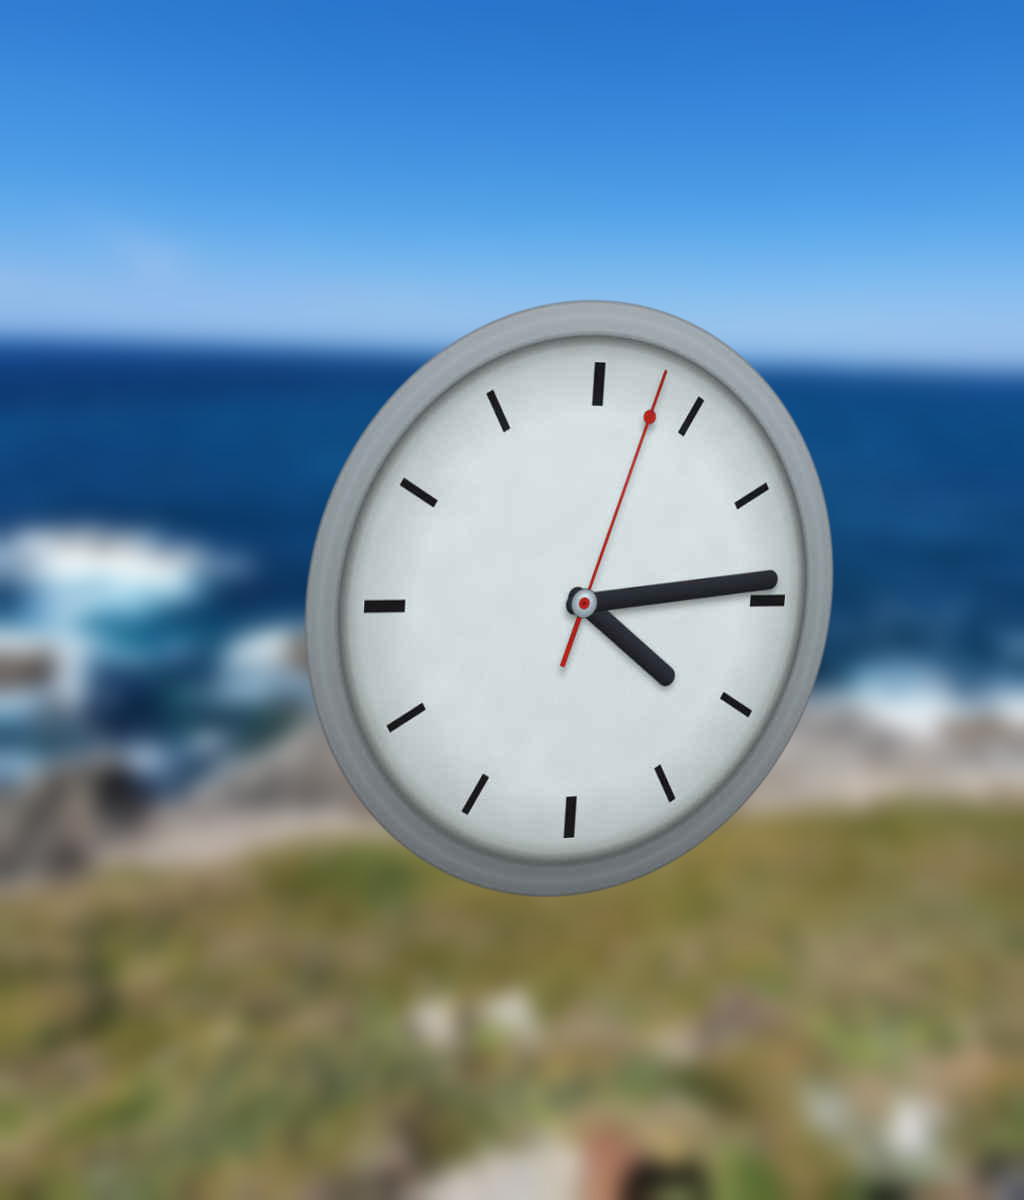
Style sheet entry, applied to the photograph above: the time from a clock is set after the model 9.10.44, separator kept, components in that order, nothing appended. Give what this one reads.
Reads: 4.14.03
